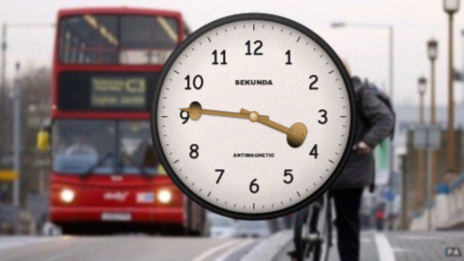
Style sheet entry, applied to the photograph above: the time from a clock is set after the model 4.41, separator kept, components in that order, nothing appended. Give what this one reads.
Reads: 3.46
